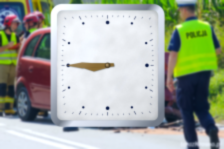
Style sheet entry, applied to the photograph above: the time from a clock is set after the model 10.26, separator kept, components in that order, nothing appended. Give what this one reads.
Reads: 8.45
